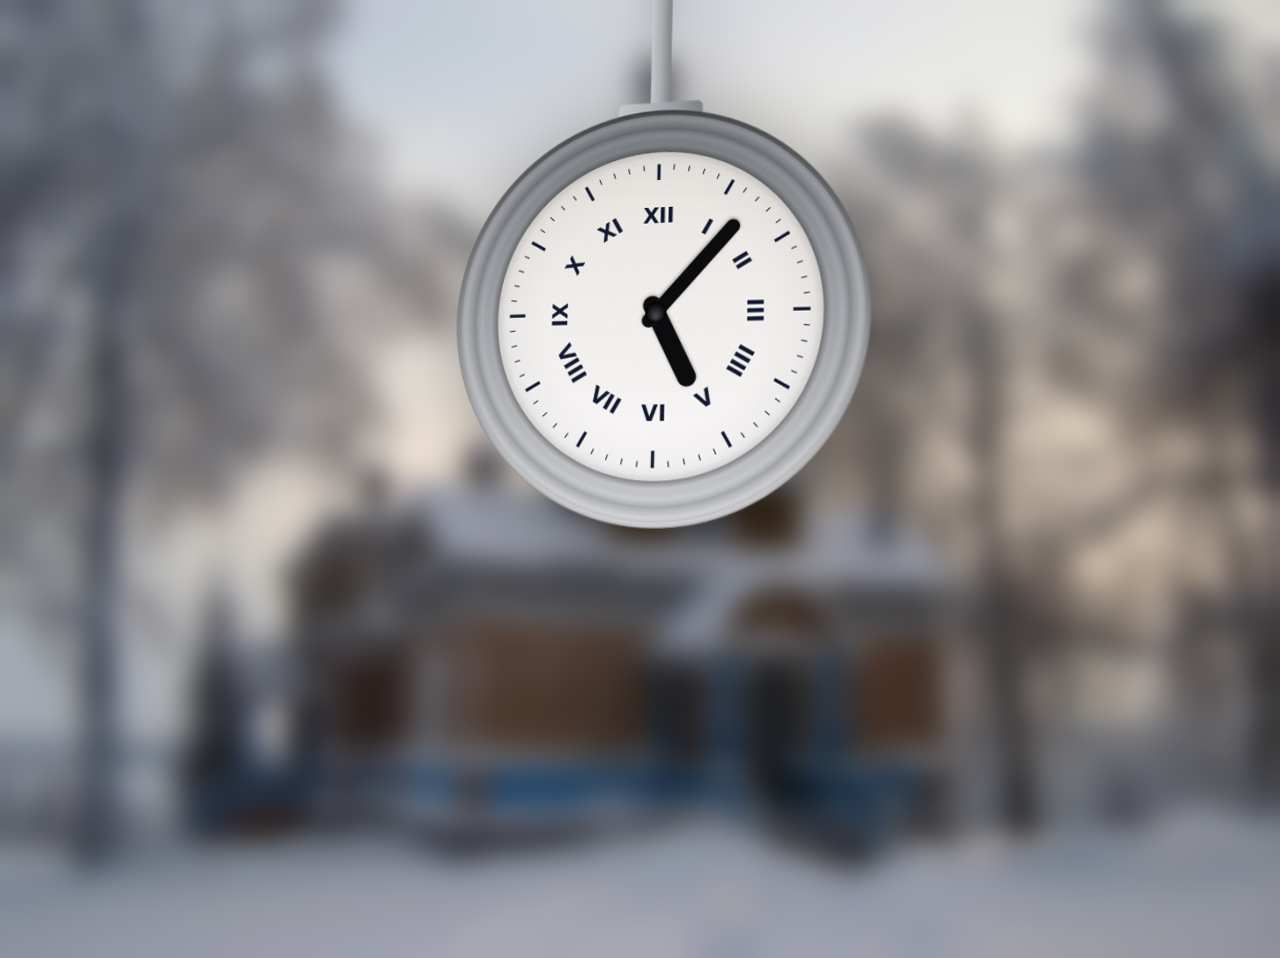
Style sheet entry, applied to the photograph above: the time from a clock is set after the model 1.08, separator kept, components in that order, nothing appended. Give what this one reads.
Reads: 5.07
